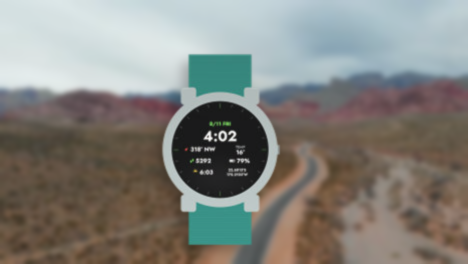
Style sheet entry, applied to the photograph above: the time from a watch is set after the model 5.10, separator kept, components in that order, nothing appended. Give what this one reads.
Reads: 4.02
